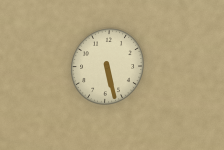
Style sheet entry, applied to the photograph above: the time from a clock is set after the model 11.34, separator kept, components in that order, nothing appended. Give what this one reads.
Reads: 5.27
